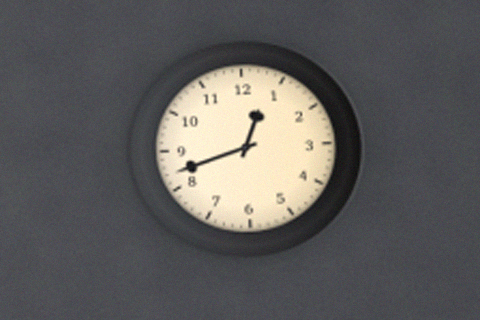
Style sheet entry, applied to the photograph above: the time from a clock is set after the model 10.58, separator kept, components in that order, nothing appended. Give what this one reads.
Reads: 12.42
